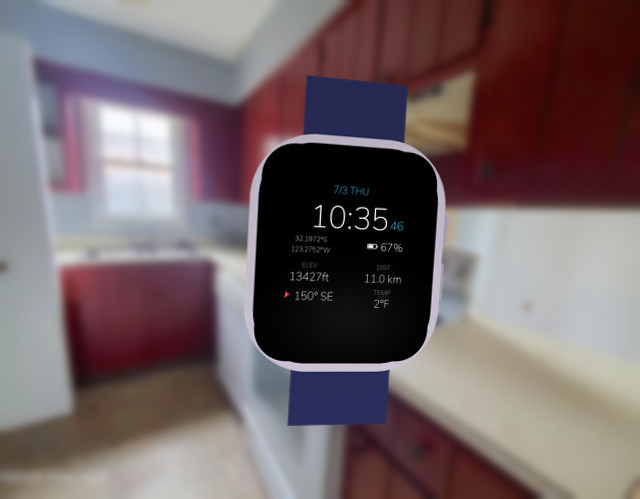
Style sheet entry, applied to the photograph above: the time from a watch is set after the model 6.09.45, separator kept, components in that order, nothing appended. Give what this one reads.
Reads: 10.35.46
